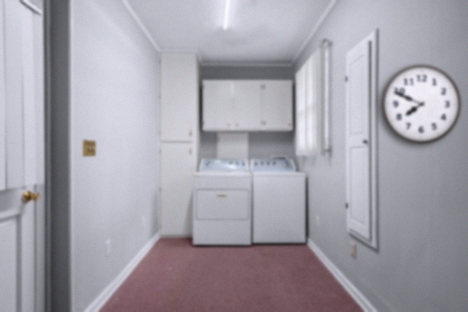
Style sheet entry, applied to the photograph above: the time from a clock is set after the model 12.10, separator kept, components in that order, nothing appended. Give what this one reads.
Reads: 7.49
